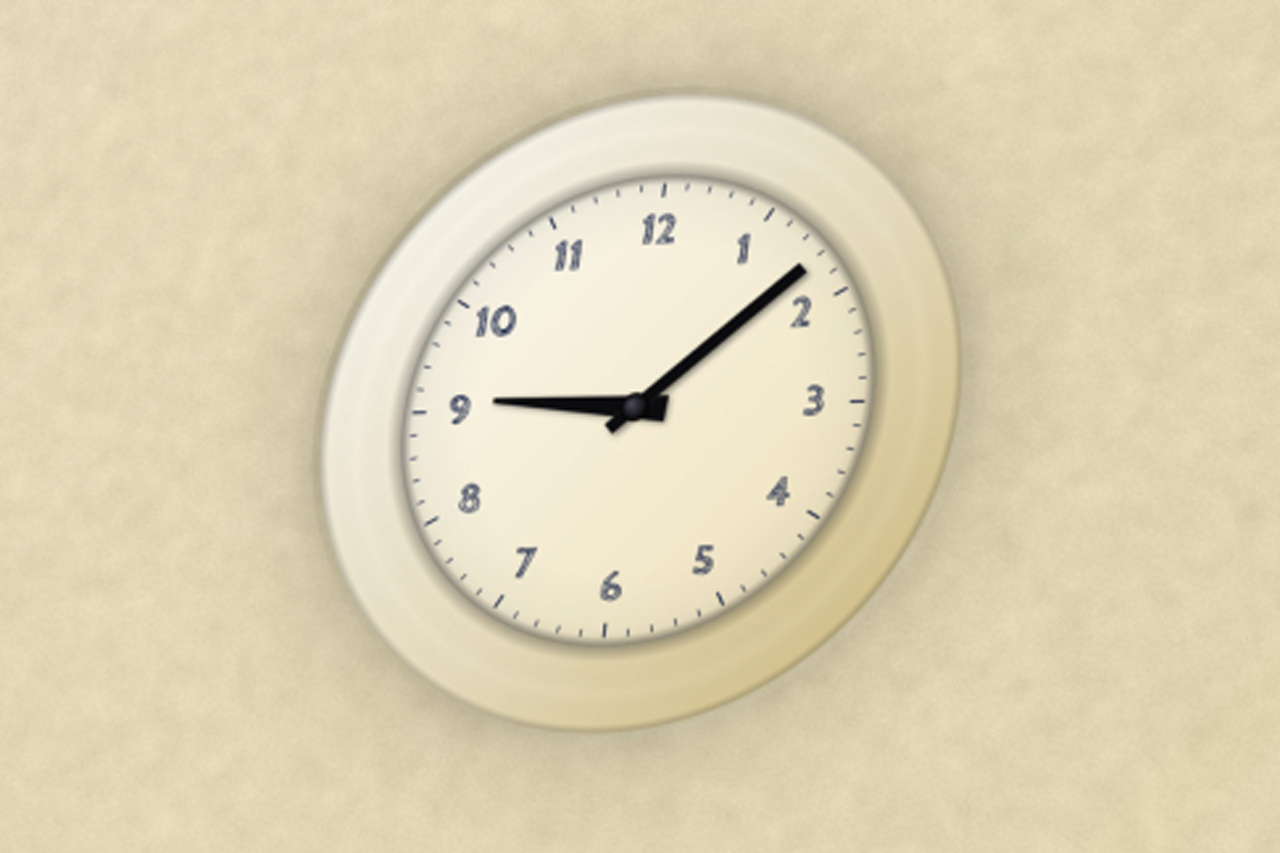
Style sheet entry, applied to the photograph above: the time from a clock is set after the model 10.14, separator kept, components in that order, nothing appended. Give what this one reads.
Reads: 9.08
